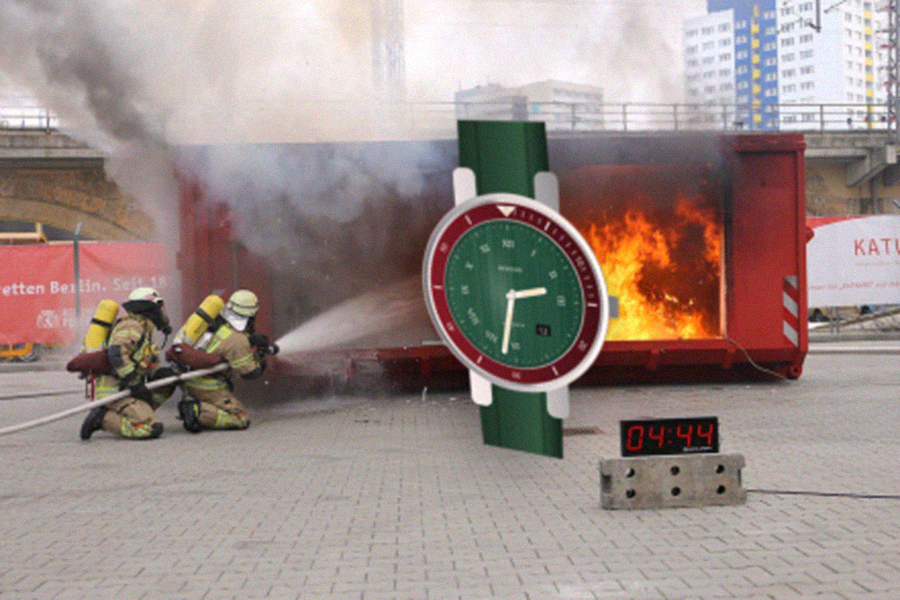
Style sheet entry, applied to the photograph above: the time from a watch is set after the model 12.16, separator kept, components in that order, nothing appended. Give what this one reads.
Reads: 2.32
